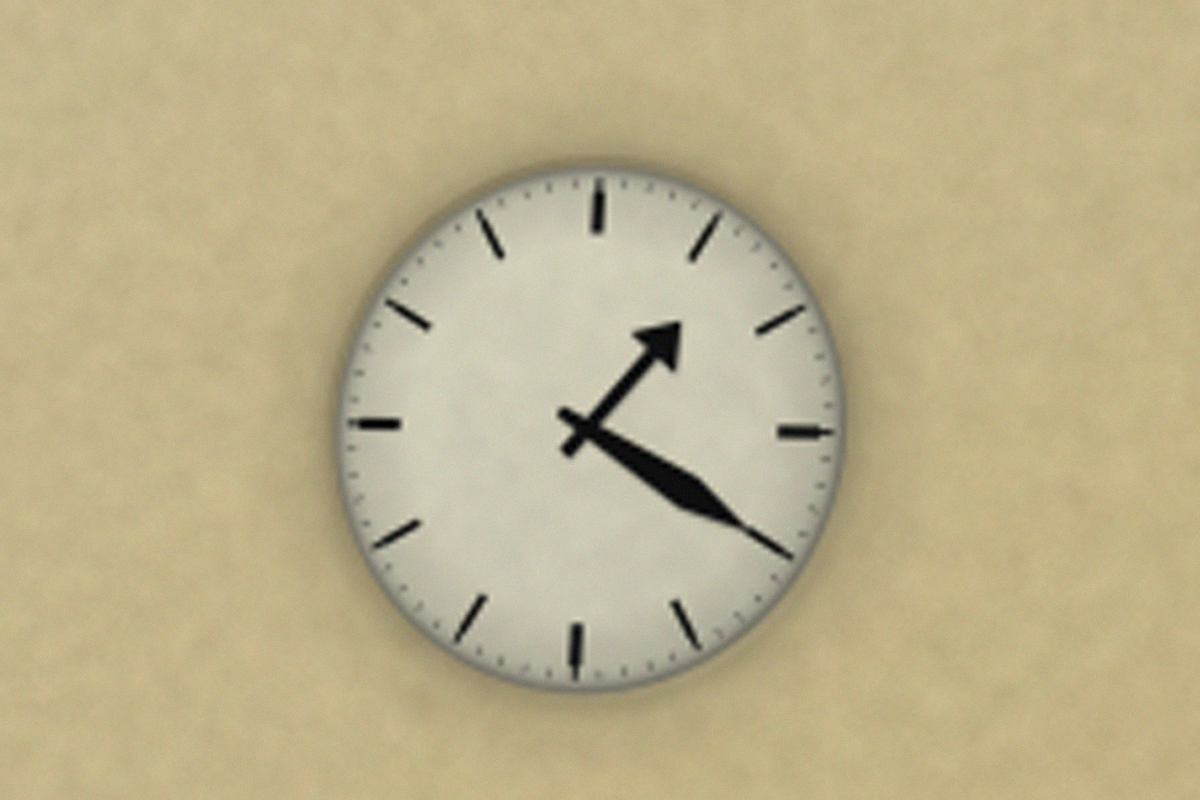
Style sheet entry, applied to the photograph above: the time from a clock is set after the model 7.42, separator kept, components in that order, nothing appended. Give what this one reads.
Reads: 1.20
